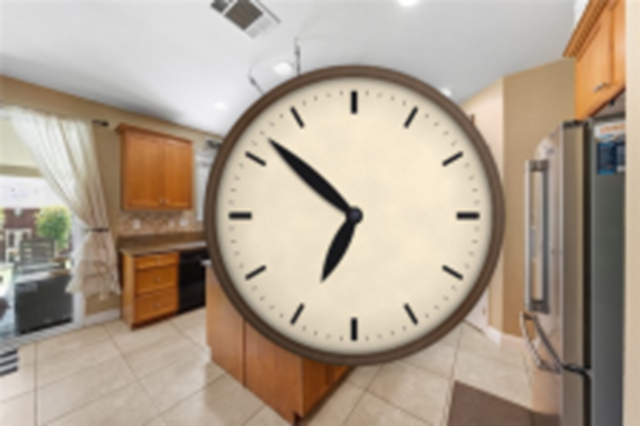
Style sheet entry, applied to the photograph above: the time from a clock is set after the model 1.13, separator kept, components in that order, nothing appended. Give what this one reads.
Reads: 6.52
